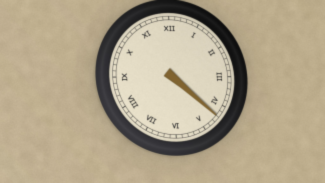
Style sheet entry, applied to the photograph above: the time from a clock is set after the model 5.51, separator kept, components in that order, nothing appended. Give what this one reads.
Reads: 4.22
